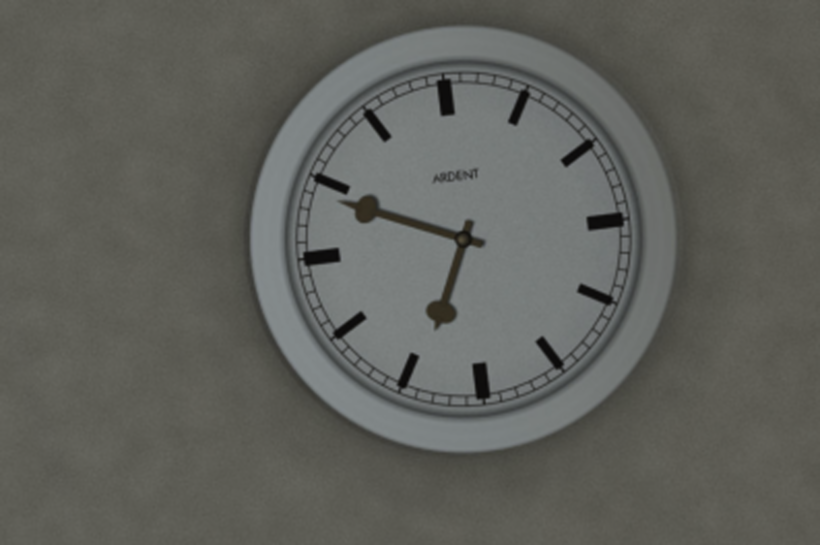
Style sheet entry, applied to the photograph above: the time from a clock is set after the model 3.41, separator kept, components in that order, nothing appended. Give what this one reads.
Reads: 6.49
